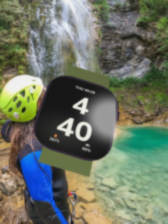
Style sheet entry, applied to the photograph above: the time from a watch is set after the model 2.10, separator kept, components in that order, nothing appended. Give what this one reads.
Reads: 4.40
